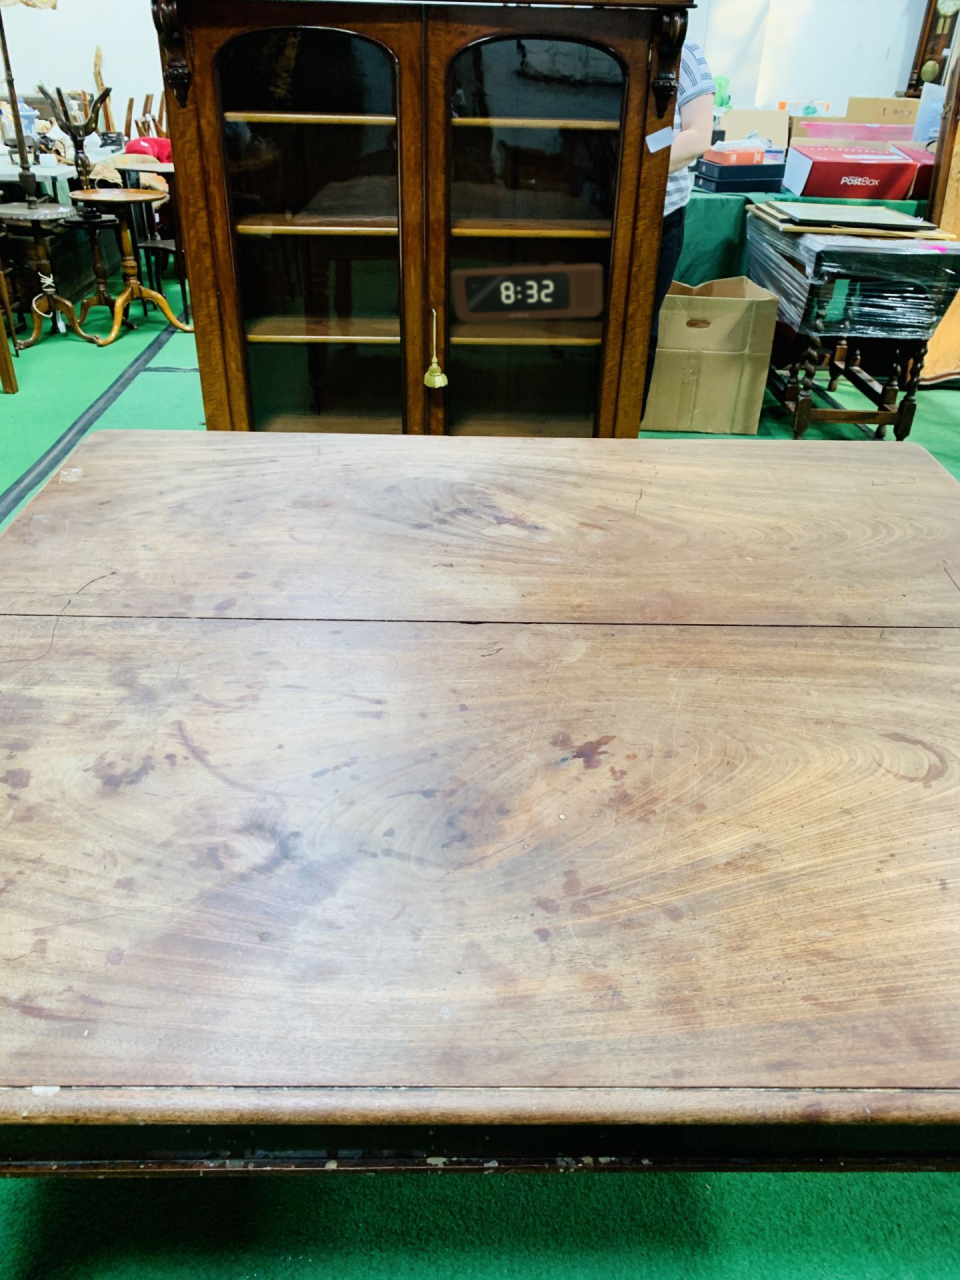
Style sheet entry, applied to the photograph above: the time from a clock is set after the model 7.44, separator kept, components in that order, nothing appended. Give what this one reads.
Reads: 8.32
